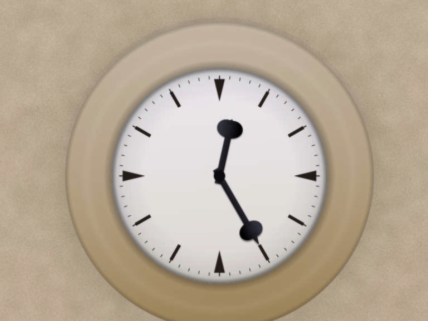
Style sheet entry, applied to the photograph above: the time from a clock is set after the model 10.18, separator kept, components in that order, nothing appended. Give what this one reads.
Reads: 12.25
